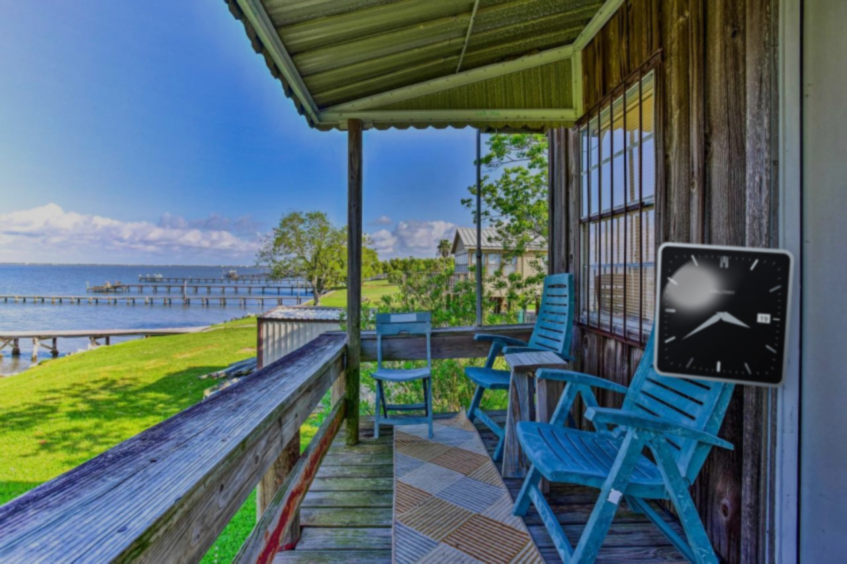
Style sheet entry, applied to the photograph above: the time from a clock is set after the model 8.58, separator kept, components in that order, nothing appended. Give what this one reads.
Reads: 3.39
